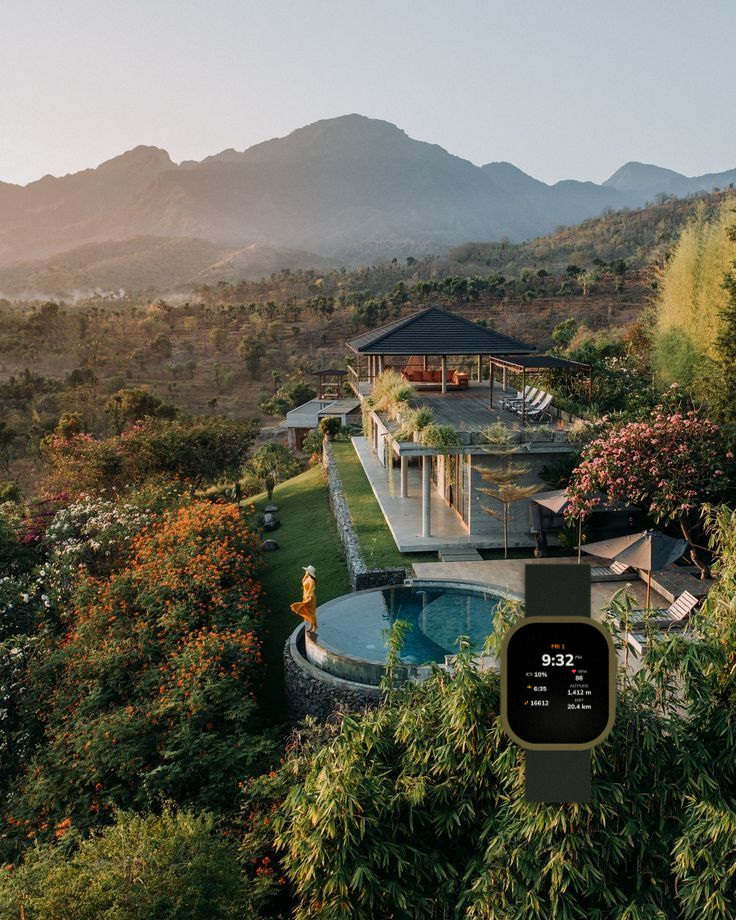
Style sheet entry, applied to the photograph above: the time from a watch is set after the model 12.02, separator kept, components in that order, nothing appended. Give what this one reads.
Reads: 9.32
